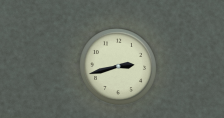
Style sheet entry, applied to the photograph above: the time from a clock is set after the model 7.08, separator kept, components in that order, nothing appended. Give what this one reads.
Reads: 2.42
